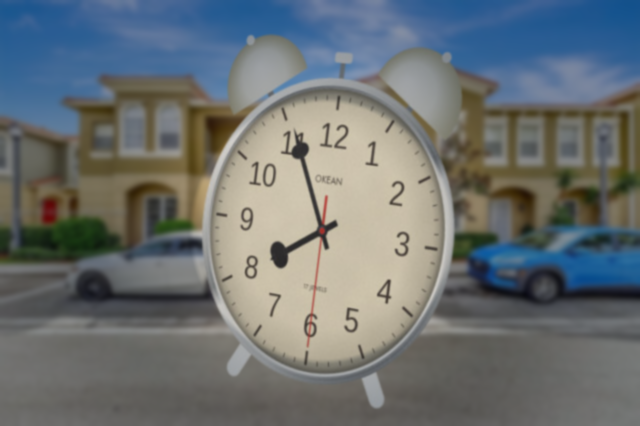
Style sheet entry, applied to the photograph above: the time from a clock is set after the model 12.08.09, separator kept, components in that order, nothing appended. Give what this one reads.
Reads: 7.55.30
